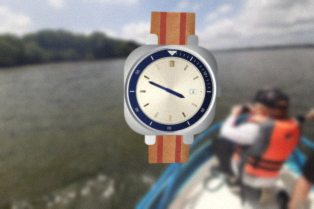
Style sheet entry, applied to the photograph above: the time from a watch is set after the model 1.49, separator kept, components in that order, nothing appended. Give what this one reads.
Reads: 3.49
